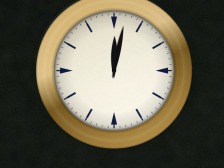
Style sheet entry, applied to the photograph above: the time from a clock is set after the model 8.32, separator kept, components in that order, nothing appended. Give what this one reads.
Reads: 12.02
